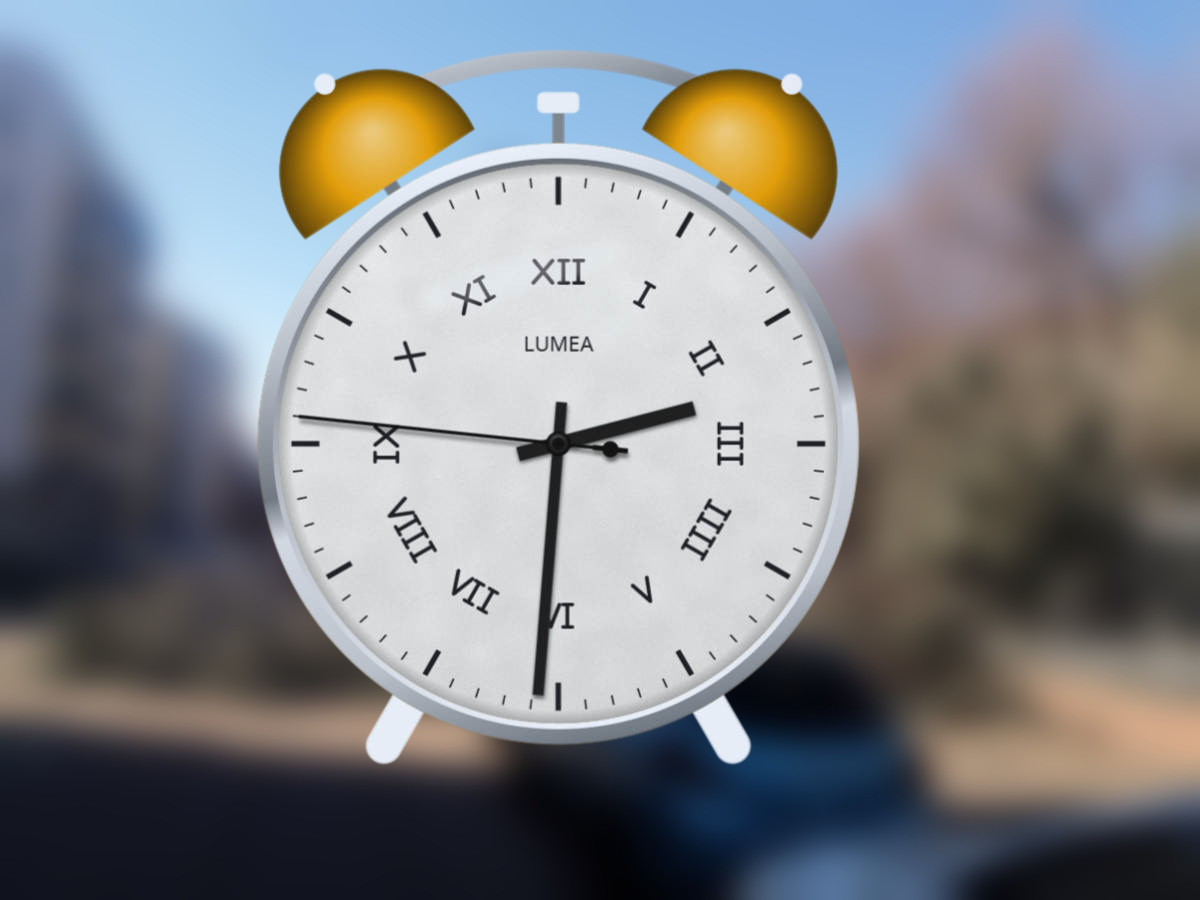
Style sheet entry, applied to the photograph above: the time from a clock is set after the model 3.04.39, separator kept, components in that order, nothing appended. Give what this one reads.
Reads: 2.30.46
